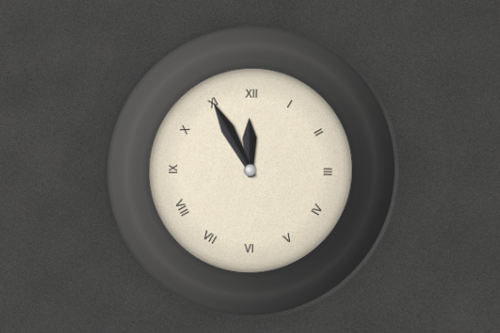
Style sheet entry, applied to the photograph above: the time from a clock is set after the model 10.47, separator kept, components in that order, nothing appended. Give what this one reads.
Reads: 11.55
